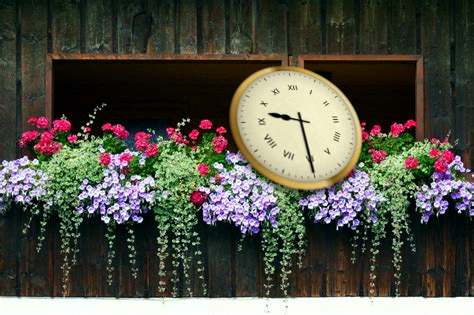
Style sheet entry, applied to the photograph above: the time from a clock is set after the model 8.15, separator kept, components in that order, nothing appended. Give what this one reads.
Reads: 9.30
